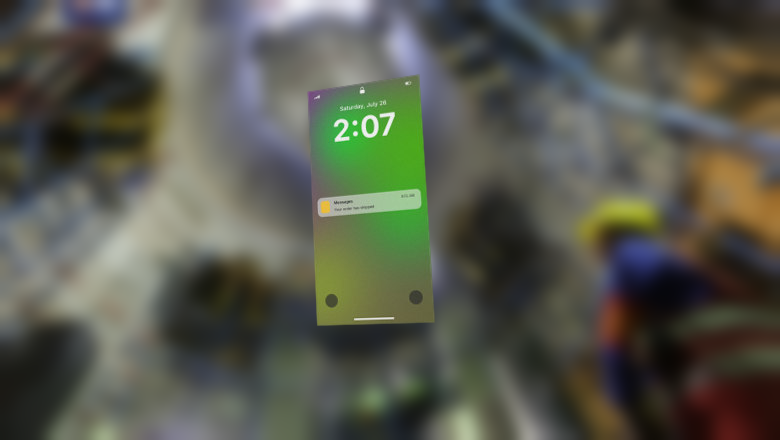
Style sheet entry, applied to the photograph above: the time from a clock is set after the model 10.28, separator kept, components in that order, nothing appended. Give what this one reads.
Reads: 2.07
